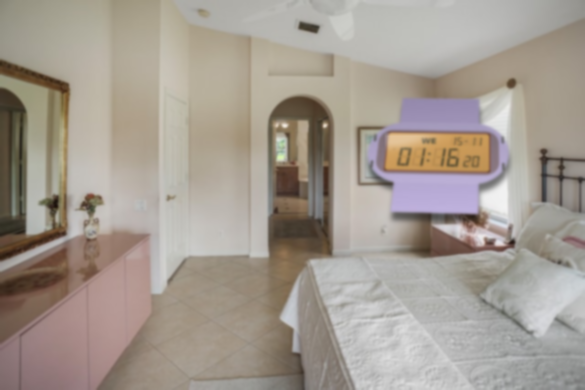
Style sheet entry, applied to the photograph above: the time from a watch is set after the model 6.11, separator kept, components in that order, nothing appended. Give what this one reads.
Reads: 1.16
